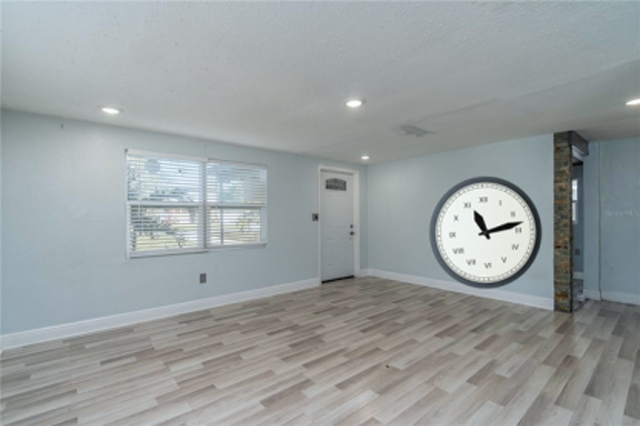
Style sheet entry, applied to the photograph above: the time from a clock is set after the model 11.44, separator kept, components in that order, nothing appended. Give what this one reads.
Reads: 11.13
